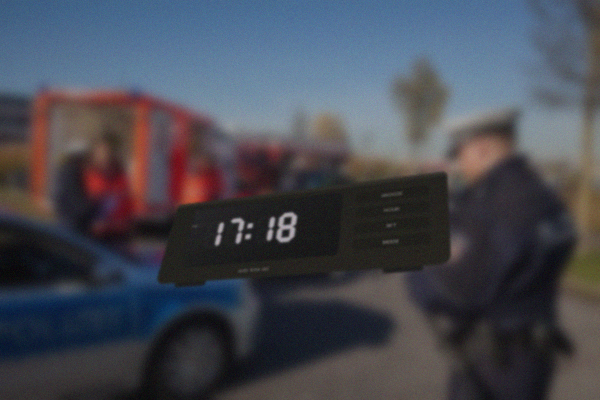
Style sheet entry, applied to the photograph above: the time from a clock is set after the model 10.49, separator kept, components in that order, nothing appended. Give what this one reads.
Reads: 17.18
